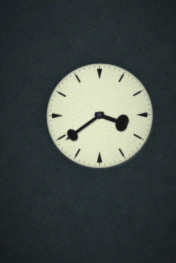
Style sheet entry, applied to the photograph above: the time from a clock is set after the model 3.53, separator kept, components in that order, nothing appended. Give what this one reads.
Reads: 3.39
